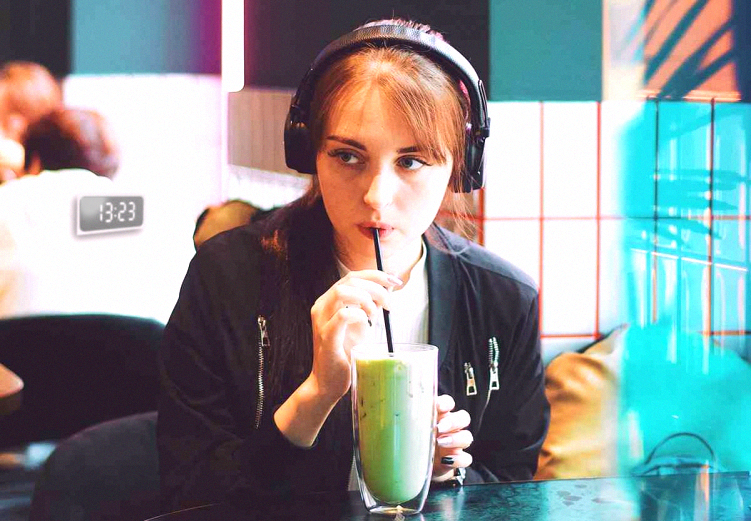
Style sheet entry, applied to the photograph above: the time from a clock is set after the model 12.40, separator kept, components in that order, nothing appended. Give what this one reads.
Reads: 13.23
